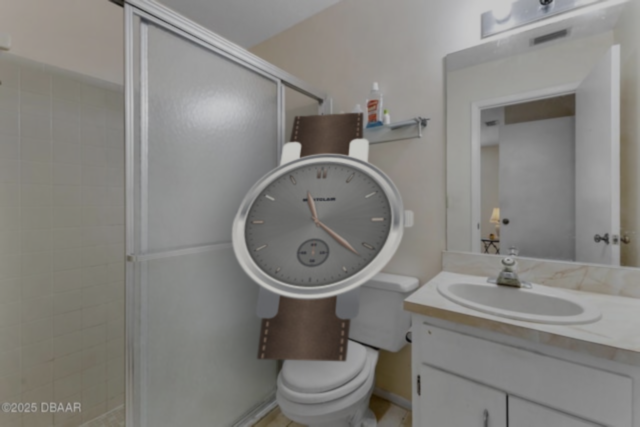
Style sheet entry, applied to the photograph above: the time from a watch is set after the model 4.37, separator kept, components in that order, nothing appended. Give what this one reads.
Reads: 11.22
